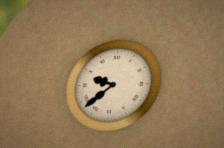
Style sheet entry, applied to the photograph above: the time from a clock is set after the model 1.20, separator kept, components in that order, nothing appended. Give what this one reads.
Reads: 9.38
